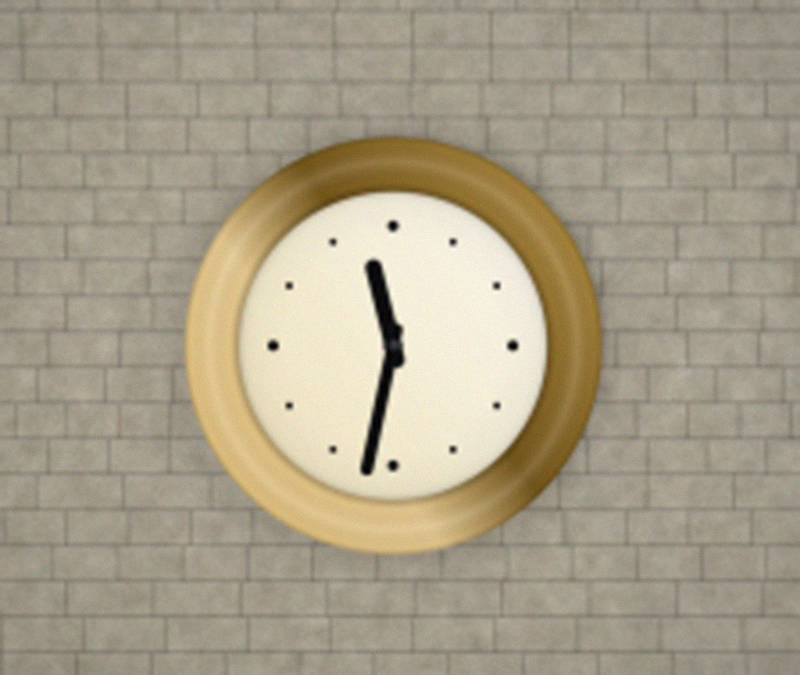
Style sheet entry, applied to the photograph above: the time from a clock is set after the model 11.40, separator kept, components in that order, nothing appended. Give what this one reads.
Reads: 11.32
